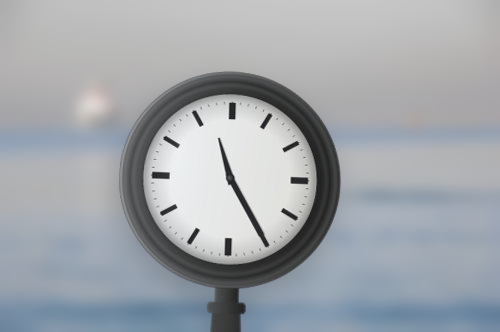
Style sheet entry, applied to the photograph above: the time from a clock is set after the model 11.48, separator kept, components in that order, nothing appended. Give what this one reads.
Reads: 11.25
